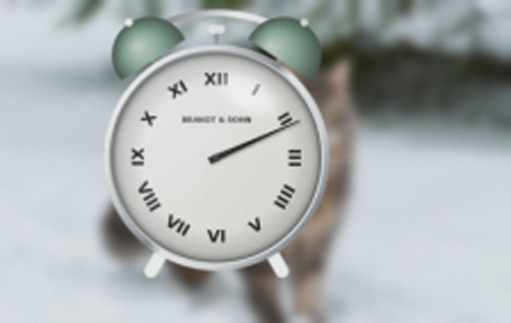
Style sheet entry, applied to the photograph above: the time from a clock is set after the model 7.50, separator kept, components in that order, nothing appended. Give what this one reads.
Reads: 2.11
